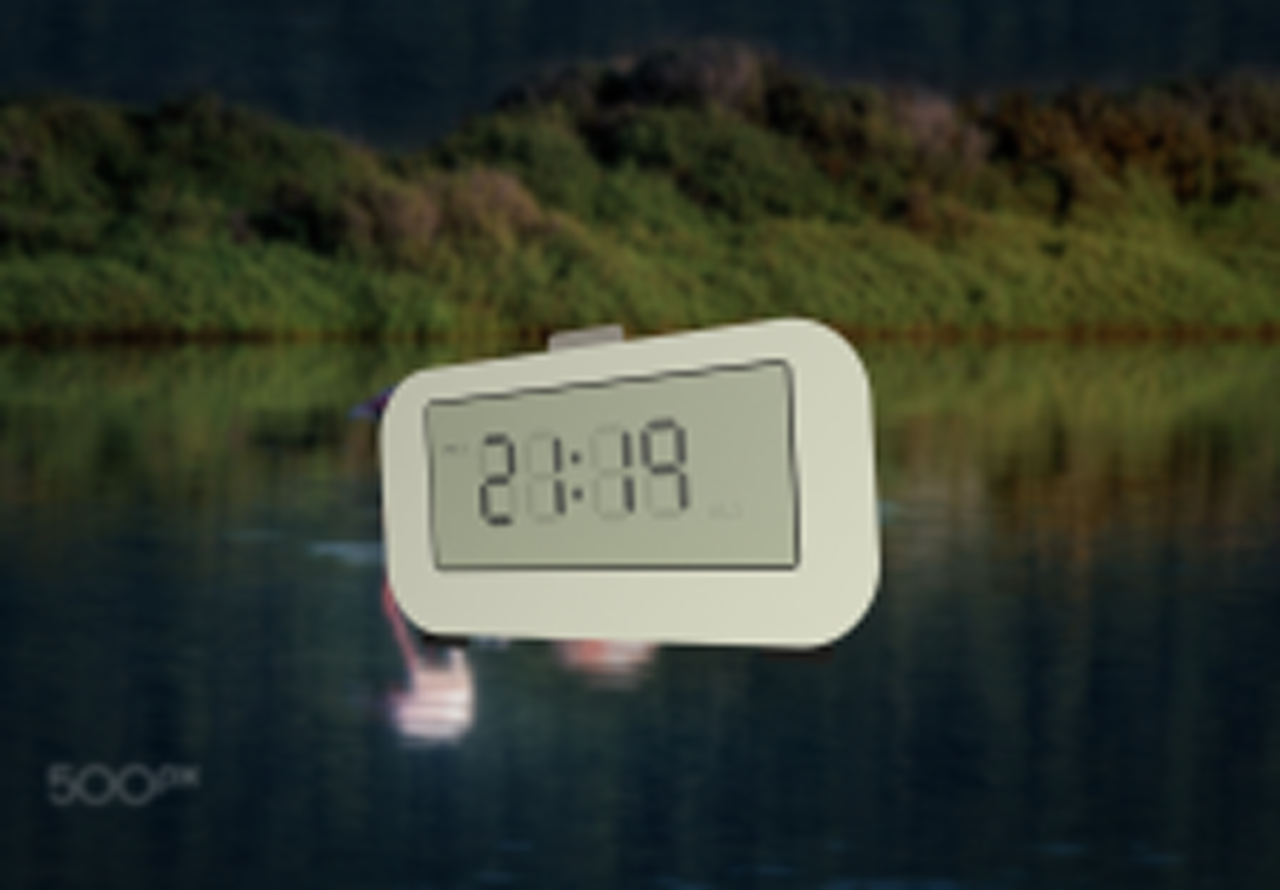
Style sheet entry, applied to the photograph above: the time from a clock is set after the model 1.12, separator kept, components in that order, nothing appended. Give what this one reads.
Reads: 21.19
